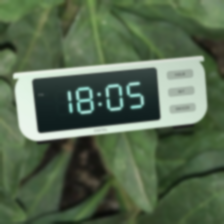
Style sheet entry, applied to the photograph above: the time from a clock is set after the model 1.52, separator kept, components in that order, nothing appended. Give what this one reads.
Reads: 18.05
